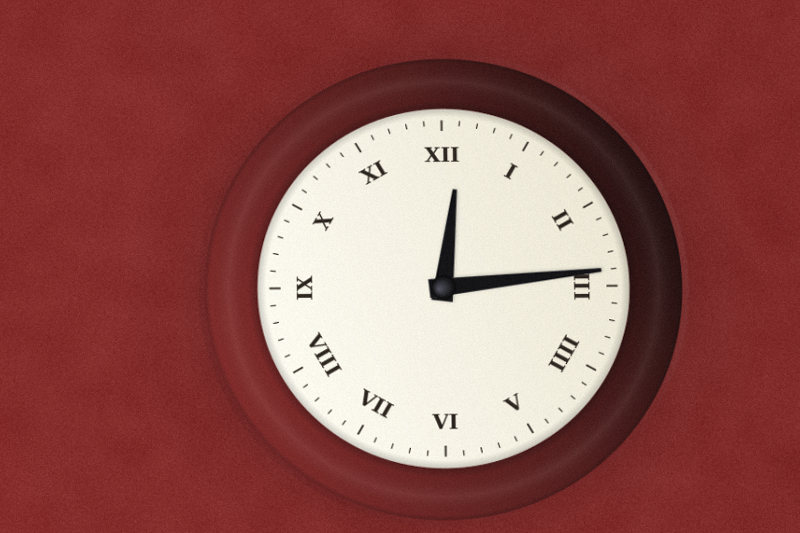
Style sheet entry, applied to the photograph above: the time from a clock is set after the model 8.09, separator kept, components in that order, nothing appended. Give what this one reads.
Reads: 12.14
